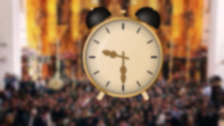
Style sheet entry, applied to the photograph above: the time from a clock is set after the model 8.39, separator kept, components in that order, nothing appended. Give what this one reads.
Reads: 9.30
